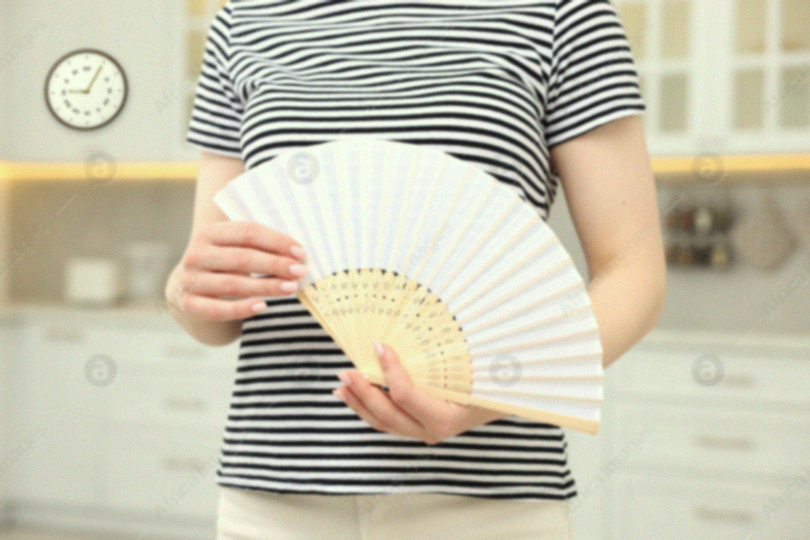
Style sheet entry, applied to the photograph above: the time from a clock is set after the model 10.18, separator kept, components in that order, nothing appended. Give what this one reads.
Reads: 9.05
